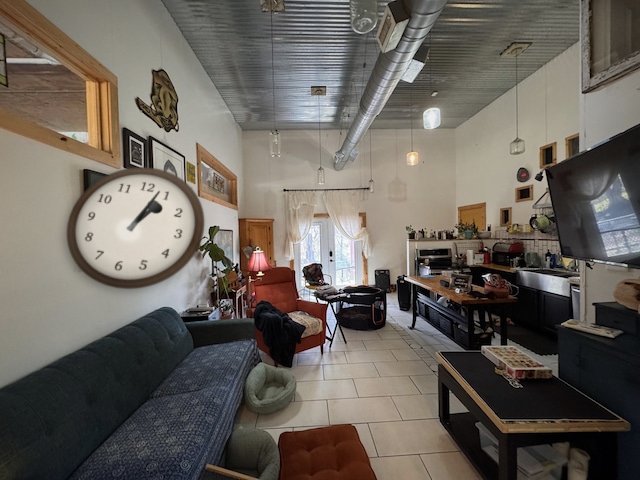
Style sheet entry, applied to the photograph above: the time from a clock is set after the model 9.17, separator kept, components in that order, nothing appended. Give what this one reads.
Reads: 1.03
